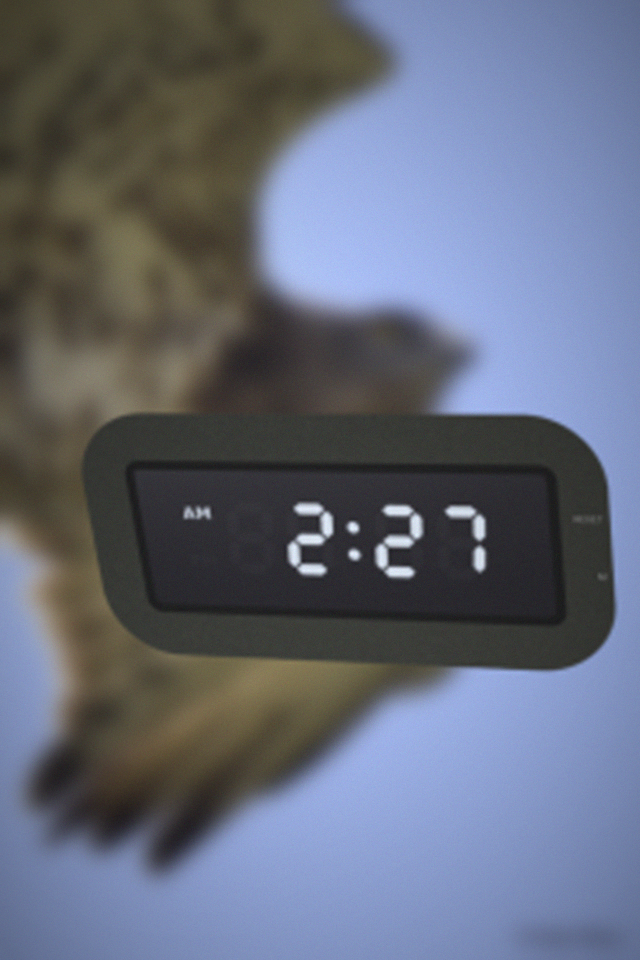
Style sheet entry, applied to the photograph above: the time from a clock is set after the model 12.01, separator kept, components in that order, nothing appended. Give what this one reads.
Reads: 2.27
